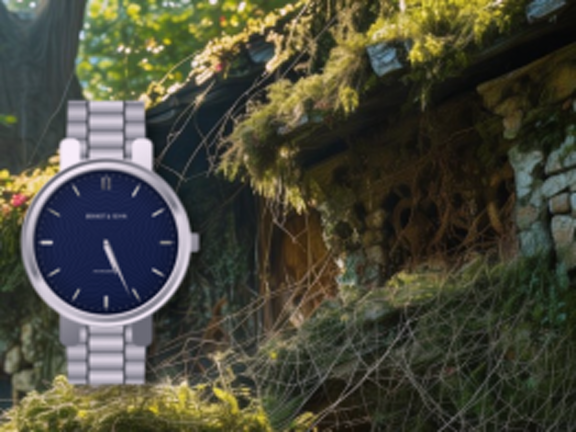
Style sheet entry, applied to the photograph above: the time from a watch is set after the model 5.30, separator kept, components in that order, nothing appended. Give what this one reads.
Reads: 5.26
